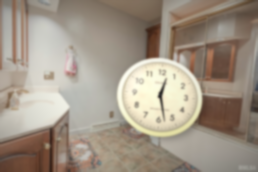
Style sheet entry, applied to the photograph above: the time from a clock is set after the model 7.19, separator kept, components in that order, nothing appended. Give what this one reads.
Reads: 12.28
